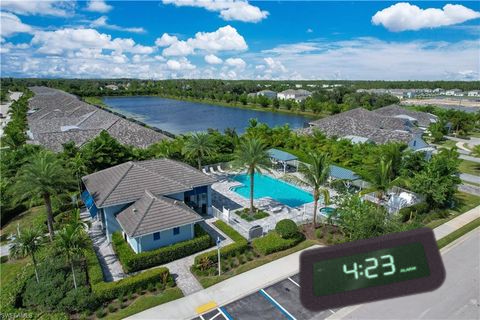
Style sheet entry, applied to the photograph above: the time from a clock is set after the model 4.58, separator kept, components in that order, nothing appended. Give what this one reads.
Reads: 4.23
